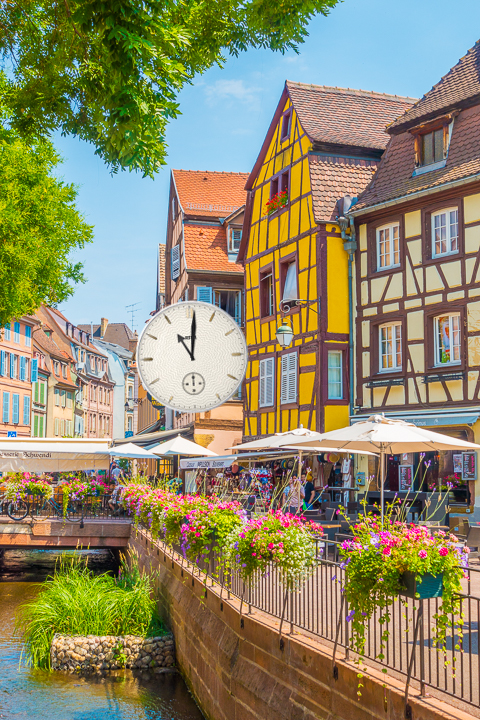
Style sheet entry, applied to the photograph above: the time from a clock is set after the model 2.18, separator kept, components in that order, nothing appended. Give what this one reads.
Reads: 11.01
